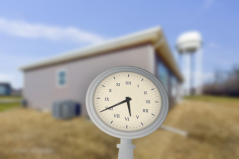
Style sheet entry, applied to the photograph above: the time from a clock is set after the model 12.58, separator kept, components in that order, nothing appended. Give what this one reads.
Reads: 5.40
